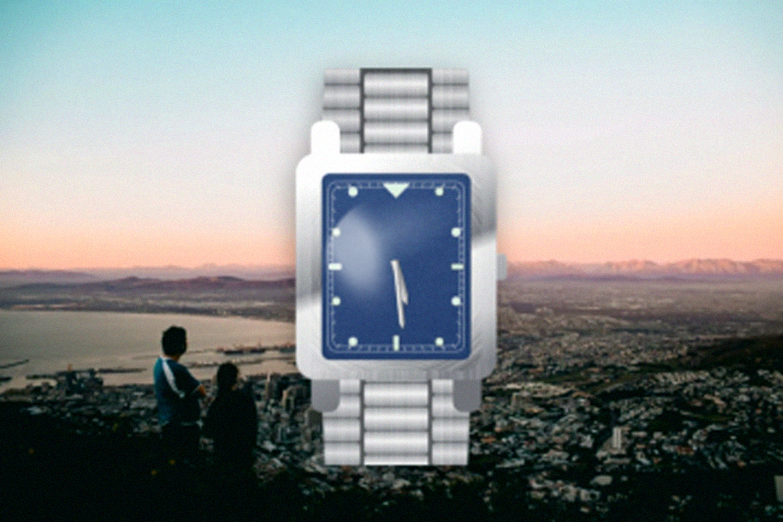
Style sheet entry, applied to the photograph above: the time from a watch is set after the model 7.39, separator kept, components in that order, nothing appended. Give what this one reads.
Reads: 5.29
